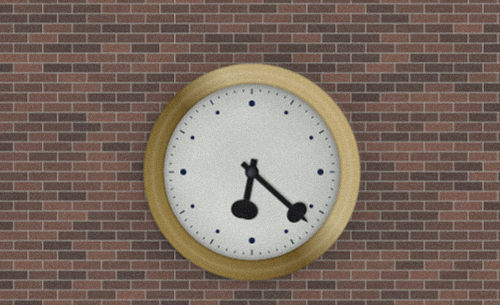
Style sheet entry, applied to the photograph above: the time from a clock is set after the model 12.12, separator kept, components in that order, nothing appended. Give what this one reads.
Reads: 6.22
